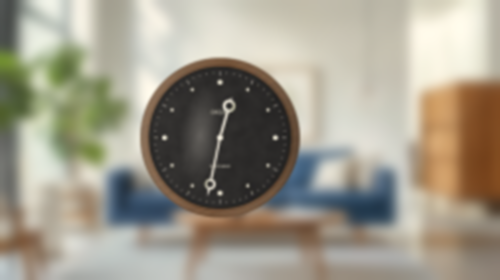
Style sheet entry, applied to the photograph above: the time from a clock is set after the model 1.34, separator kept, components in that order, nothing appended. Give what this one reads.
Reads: 12.32
